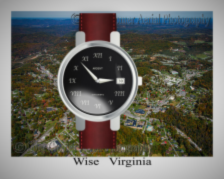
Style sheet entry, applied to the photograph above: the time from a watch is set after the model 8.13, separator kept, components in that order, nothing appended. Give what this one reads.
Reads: 2.53
